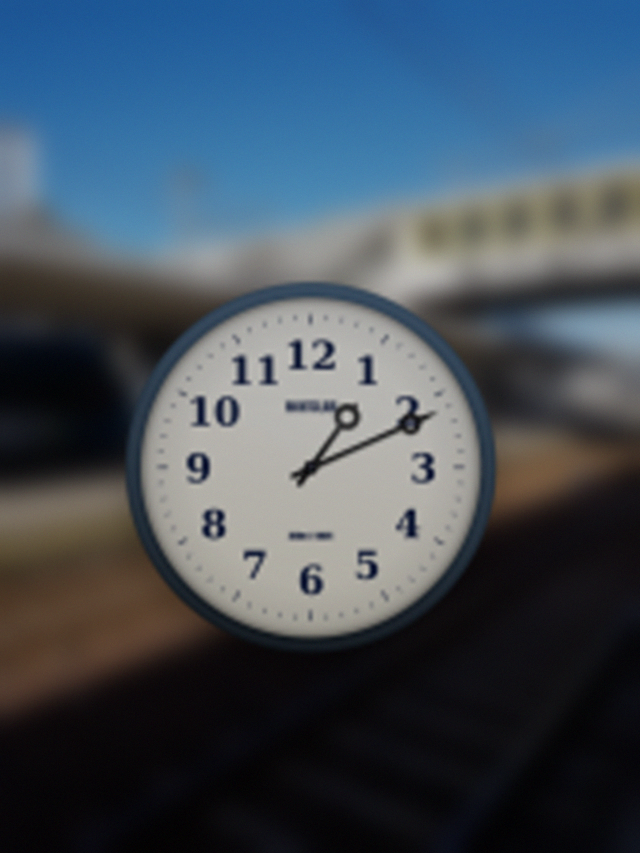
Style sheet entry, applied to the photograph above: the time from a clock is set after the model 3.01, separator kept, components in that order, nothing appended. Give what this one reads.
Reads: 1.11
